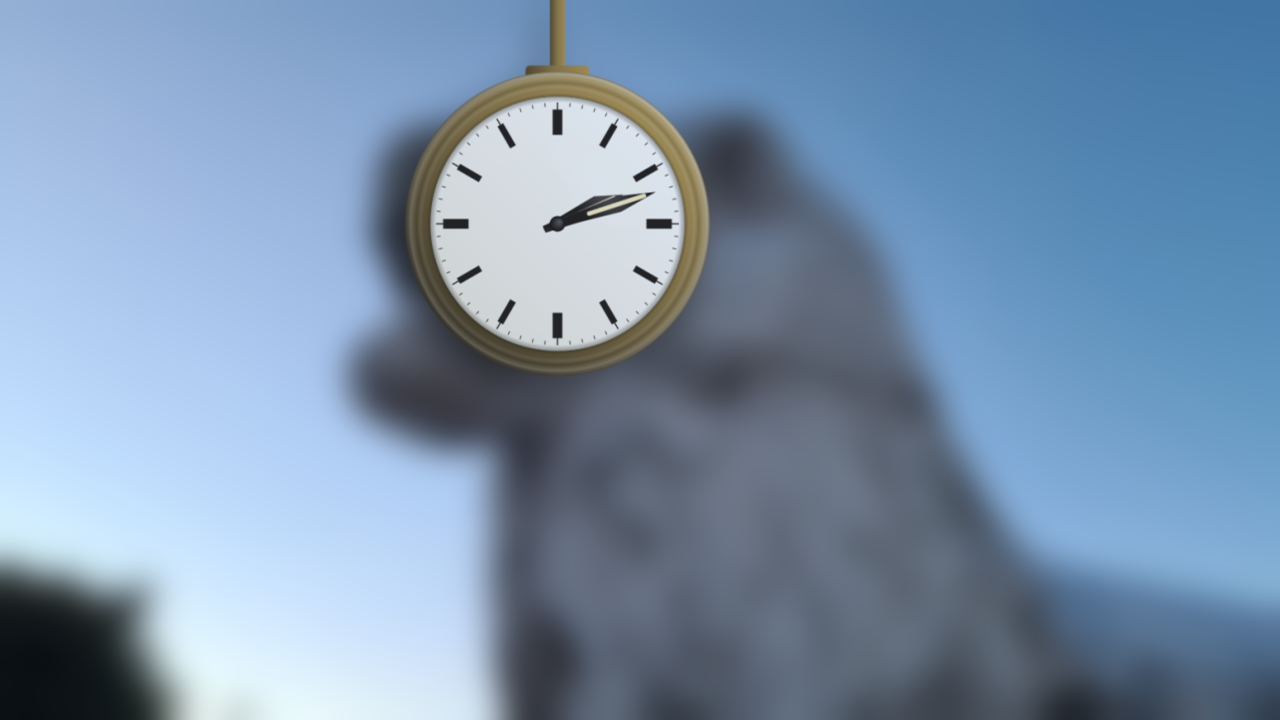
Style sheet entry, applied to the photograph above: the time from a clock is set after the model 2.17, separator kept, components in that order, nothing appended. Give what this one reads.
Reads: 2.12
